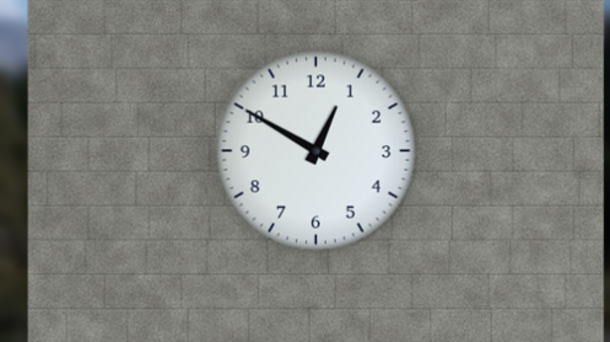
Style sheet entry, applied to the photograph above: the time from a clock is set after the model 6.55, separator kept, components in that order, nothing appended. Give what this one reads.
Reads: 12.50
